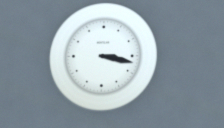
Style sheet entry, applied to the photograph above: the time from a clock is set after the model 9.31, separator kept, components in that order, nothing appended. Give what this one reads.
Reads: 3.17
